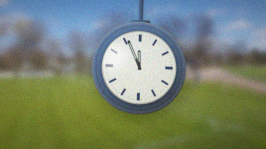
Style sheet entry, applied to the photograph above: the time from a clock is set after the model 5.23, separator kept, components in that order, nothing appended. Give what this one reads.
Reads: 11.56
